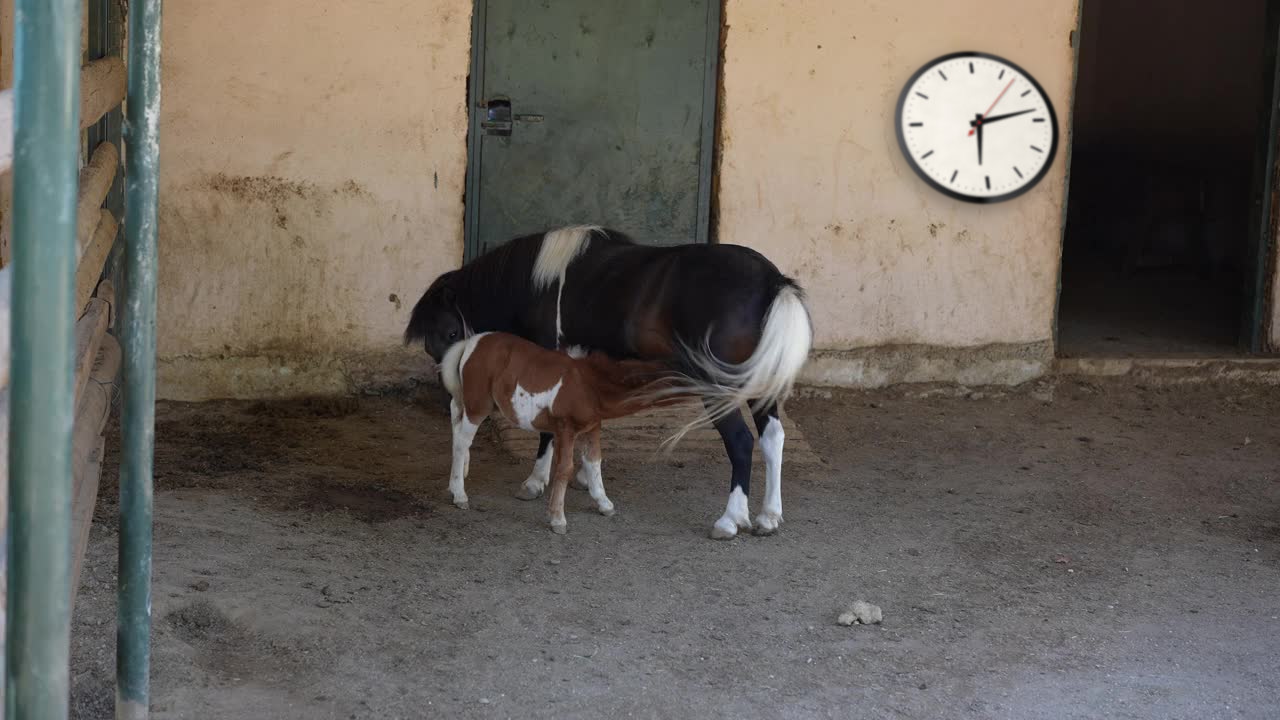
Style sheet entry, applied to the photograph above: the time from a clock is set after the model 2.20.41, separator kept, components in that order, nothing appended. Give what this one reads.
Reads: 6.13.07
